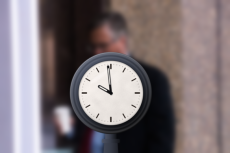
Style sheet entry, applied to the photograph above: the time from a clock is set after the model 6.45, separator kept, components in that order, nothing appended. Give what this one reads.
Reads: 9.59
